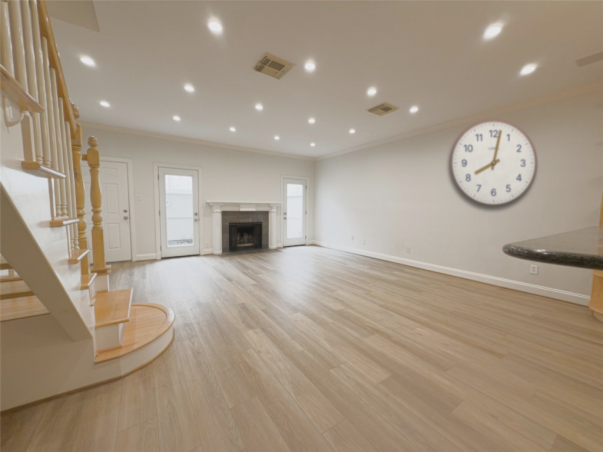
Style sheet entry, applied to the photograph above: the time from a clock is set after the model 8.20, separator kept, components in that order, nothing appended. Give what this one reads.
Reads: 8.02
